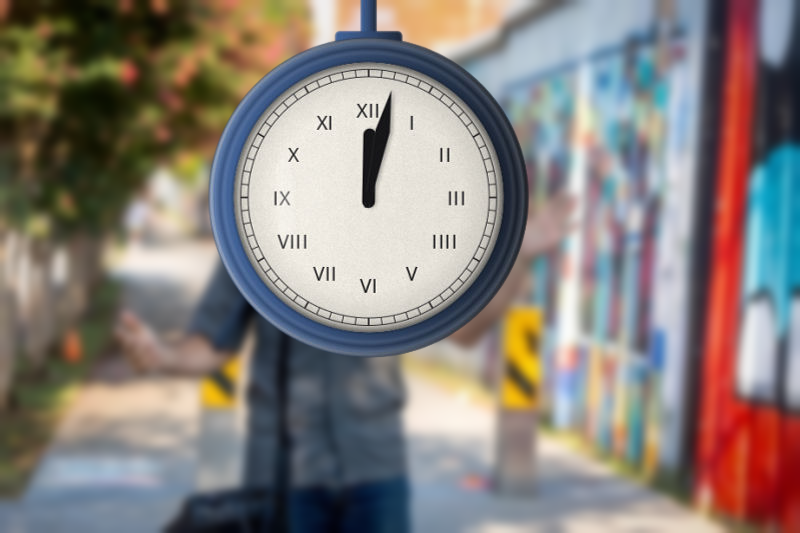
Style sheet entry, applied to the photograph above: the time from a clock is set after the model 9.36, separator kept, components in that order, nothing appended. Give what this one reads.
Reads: 12.02
